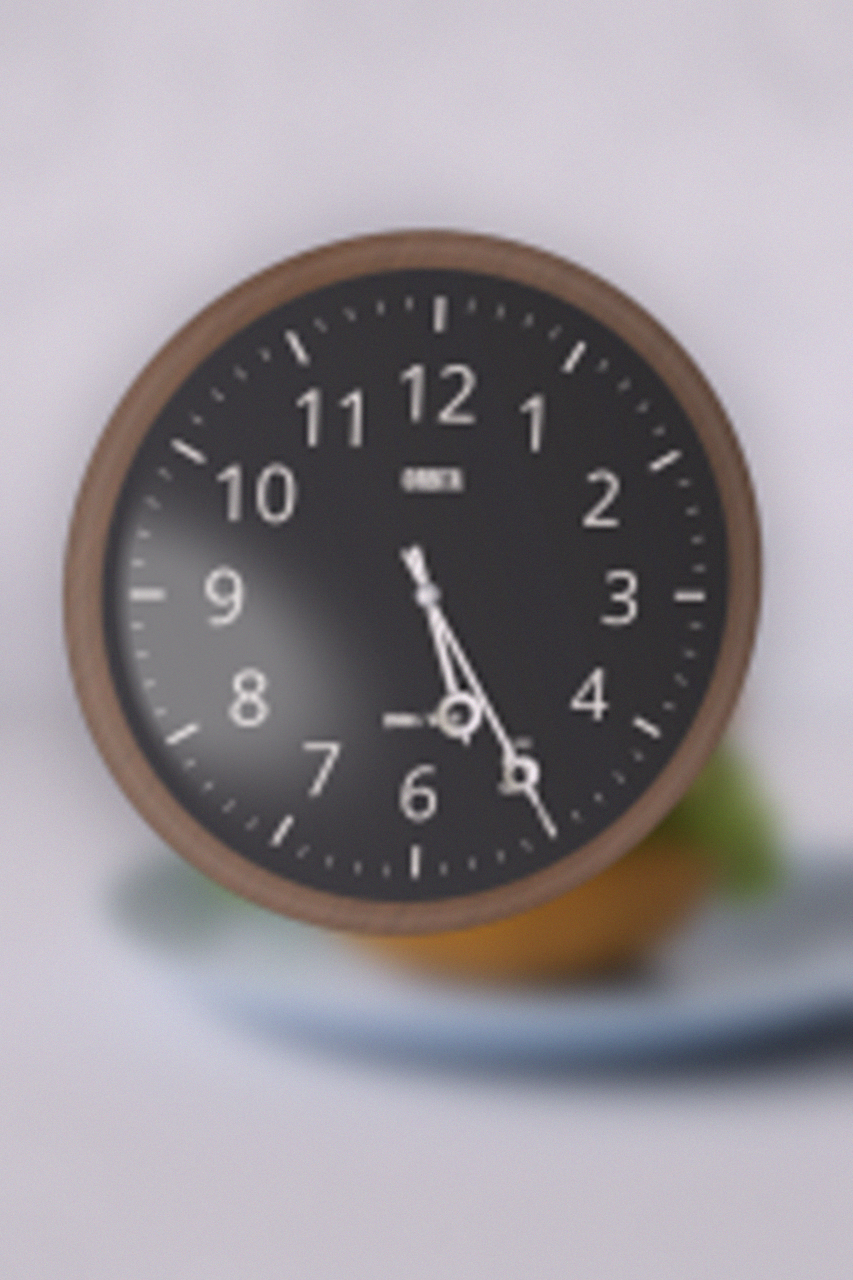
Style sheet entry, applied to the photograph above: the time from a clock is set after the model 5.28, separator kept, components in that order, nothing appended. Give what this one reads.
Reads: 5.25
